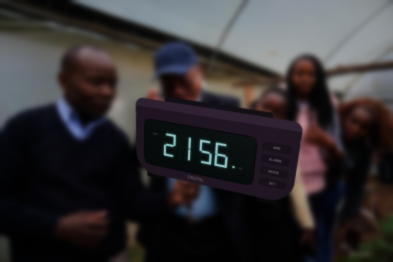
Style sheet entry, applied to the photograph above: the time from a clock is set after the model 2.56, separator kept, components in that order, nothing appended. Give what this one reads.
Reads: 21.56
